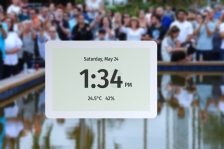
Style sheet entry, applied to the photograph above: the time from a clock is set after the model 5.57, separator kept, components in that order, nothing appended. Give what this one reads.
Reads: 1.34
